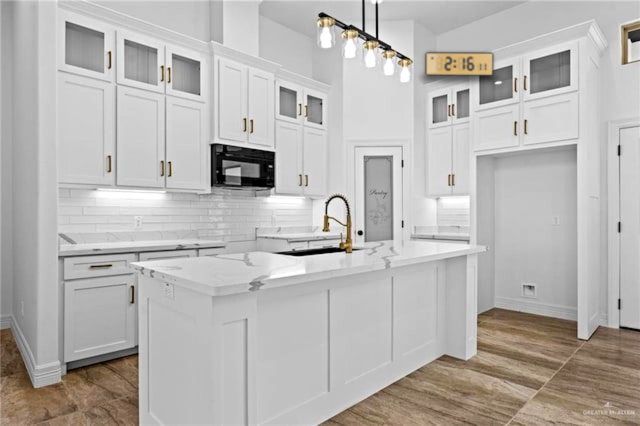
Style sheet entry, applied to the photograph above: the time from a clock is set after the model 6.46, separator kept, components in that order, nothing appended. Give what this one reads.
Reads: 2.16
